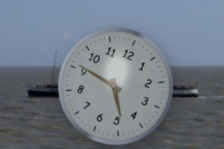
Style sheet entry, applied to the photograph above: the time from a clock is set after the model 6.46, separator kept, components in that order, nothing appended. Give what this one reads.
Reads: 4.46
